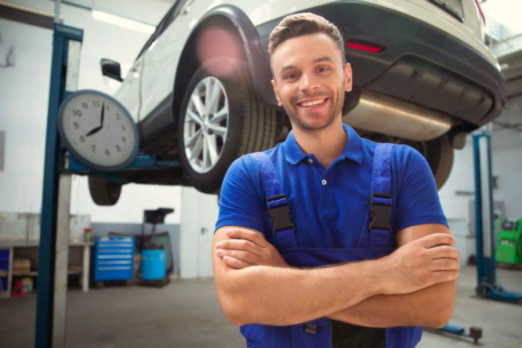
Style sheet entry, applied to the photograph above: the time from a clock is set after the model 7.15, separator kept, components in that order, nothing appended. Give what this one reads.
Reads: 8.03
